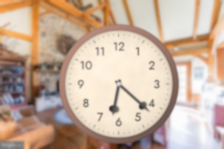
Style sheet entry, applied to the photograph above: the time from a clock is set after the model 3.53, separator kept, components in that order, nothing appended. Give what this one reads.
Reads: 6.22
